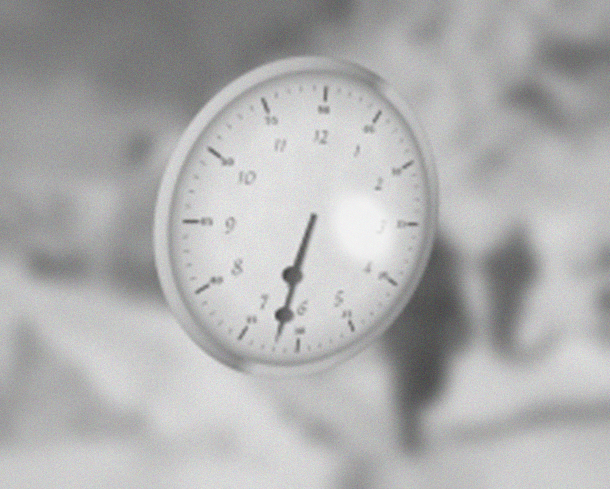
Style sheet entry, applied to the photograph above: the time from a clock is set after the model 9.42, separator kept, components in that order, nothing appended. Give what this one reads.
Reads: 6.32
